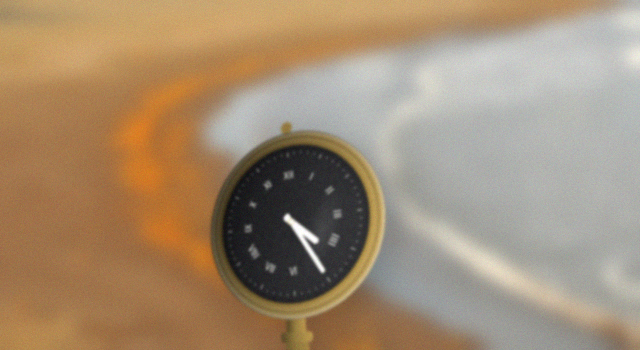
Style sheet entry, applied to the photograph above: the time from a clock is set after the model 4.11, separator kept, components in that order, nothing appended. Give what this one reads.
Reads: 4.25
